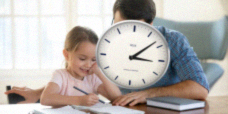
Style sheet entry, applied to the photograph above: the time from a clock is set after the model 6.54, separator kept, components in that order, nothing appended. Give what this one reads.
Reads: 3.08
